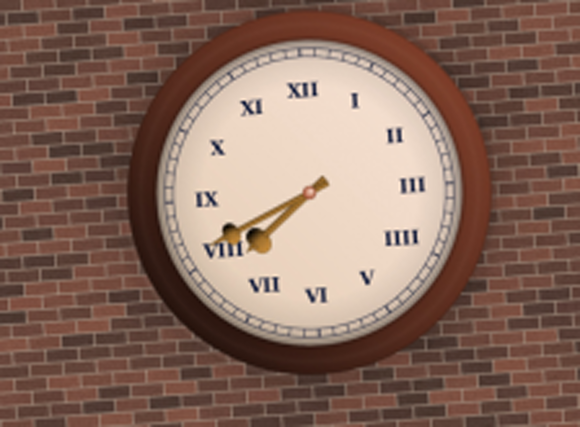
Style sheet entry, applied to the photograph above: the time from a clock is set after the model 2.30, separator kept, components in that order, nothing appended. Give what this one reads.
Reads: 7.41
